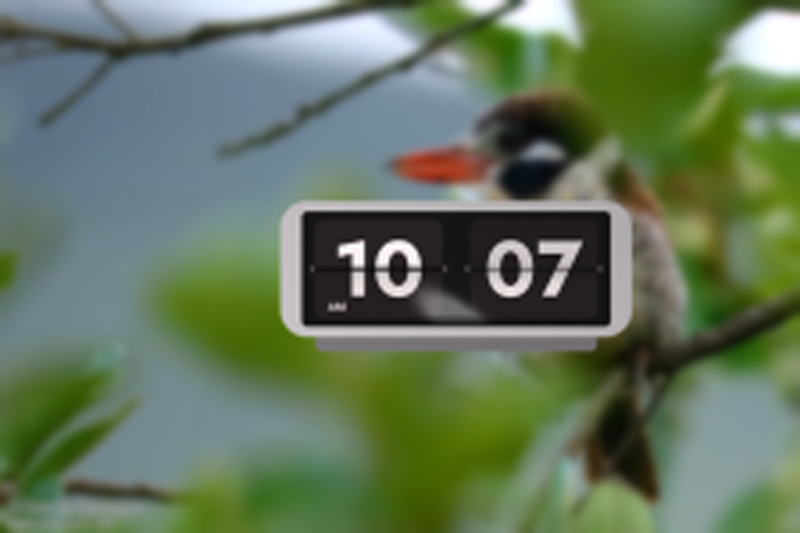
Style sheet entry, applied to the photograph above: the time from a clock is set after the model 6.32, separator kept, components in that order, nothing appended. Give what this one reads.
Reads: 10.07
